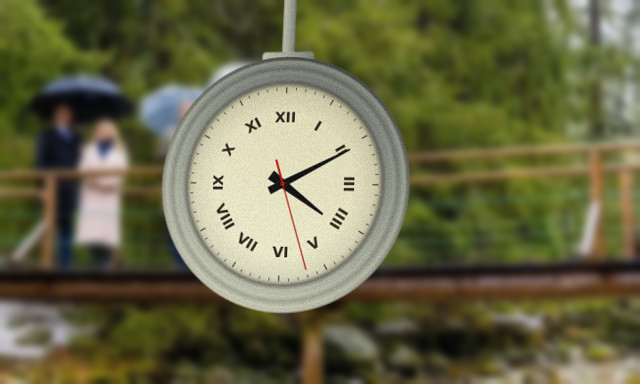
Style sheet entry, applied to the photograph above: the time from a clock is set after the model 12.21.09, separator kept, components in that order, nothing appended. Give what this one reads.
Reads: 4.10.27
